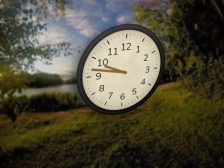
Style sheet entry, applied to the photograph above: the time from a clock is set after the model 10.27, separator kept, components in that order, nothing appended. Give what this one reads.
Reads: 9.47
